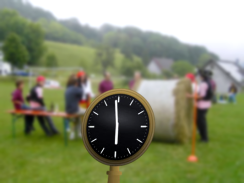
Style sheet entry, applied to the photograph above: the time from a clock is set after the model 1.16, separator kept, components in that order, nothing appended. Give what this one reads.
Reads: 5.59
